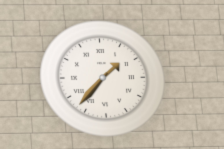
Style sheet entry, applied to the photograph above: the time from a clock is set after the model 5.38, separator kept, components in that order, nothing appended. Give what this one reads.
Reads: 1.37
